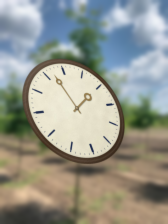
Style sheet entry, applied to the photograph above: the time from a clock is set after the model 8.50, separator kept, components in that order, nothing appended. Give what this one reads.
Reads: 1.57
